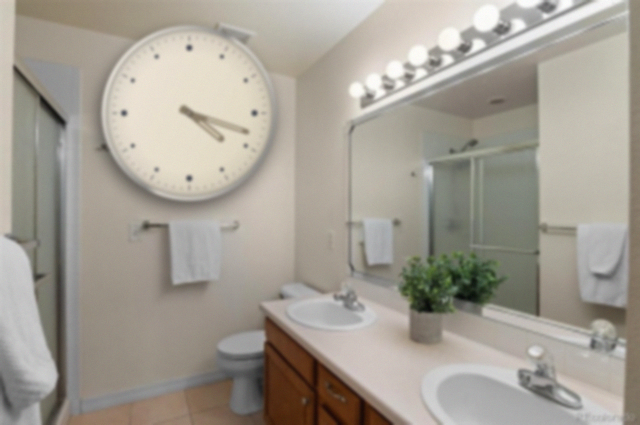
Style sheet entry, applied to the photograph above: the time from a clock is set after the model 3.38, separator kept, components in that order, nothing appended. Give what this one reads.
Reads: 4.18
